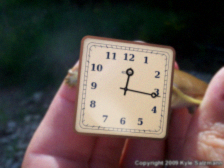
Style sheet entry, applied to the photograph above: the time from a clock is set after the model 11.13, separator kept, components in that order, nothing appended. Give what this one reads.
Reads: 12.16
